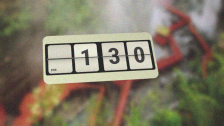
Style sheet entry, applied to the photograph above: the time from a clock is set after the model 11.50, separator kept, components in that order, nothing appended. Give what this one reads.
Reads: 1.30
